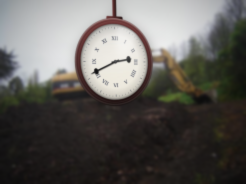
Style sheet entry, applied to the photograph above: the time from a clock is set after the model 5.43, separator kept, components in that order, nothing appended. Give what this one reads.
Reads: 2.41
